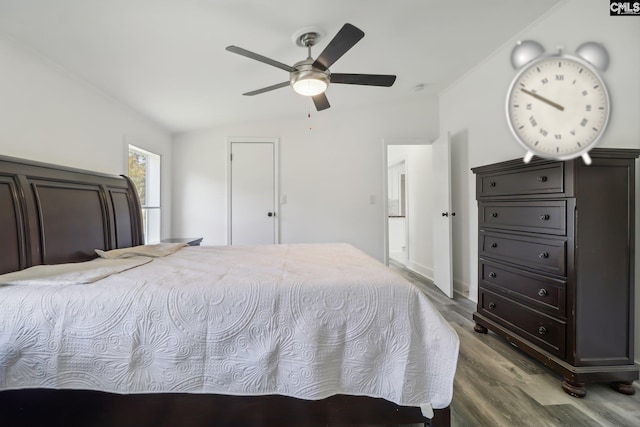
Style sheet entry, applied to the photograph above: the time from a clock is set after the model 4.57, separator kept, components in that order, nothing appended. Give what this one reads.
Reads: 9.49
